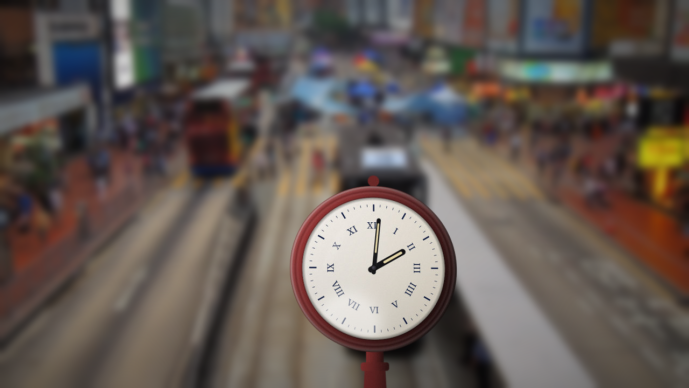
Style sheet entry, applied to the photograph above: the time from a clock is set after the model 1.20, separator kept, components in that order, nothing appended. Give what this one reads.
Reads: 2.01
